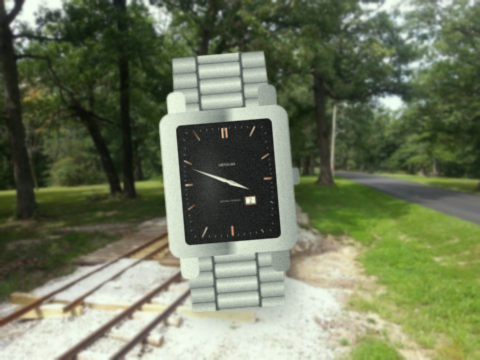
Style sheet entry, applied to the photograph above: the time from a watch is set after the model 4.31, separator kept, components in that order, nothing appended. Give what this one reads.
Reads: 3.49
